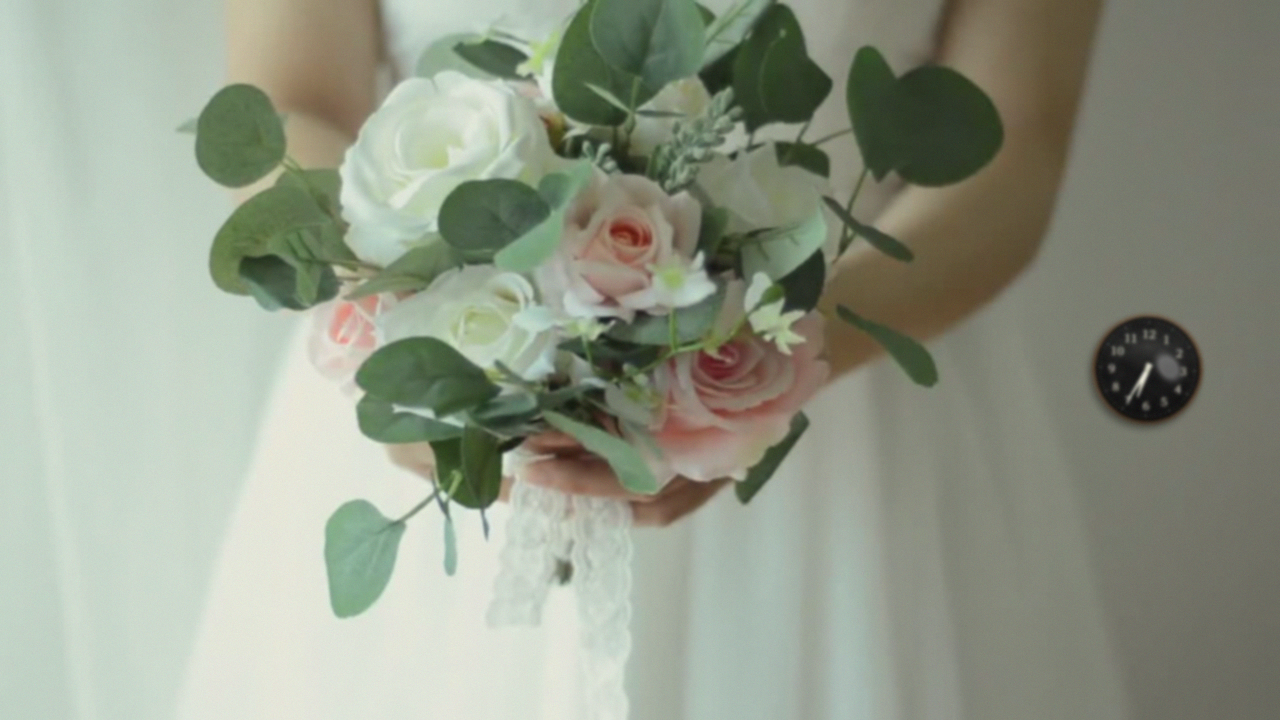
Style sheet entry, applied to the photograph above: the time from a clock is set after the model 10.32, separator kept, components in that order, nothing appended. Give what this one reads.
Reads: 6.35
